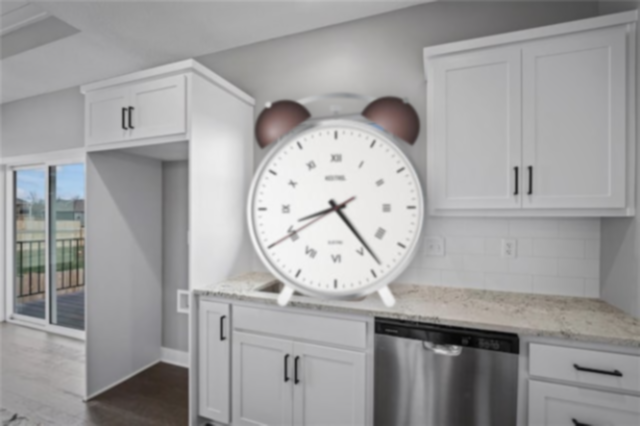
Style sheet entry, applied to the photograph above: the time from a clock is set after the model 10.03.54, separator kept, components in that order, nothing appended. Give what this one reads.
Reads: 8.23.40
